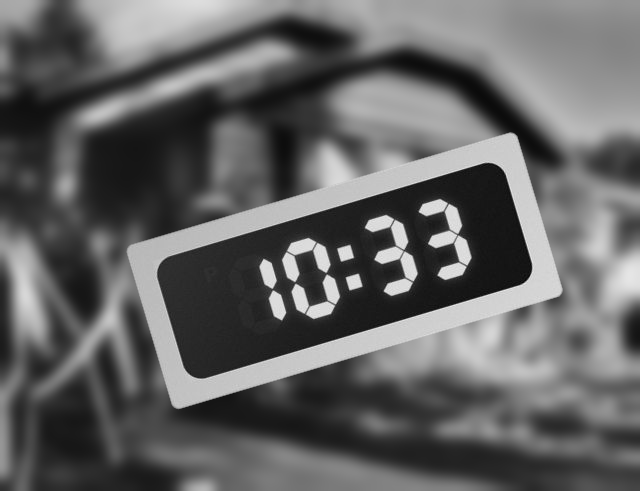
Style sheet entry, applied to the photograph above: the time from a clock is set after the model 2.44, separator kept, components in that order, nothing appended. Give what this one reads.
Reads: 10.33
